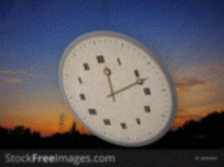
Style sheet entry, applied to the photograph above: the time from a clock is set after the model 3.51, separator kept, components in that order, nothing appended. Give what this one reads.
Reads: 12.12
